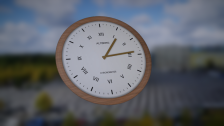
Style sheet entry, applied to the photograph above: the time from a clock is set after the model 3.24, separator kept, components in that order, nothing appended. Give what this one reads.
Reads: 1.14
